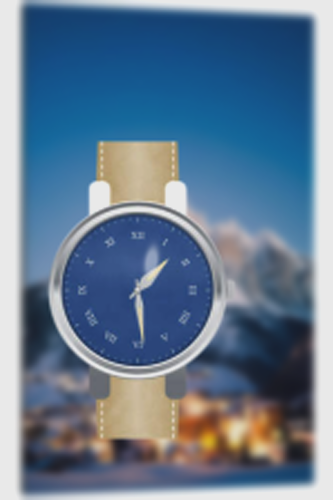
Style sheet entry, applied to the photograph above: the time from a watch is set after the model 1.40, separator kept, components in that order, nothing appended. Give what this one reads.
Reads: 1.29
